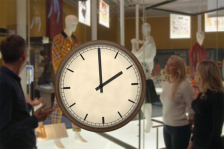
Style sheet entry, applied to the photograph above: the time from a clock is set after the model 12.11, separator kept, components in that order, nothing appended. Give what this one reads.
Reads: 2.00
